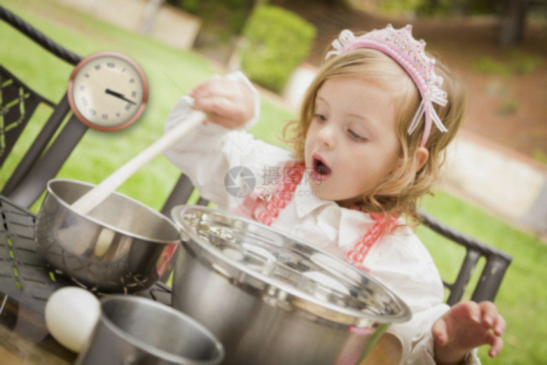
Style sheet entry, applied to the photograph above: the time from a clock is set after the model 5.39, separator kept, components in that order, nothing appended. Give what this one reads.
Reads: 3.18
